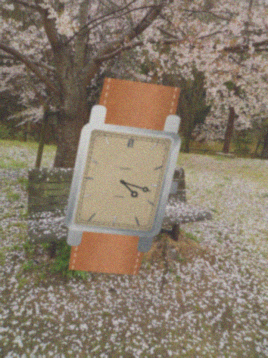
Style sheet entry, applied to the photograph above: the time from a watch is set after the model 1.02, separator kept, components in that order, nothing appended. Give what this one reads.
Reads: 4.17
